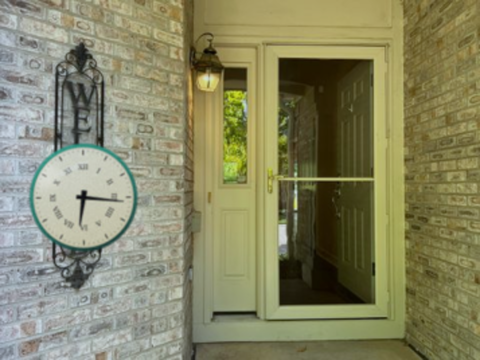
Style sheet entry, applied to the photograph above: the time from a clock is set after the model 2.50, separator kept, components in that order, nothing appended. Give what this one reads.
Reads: 6.16
